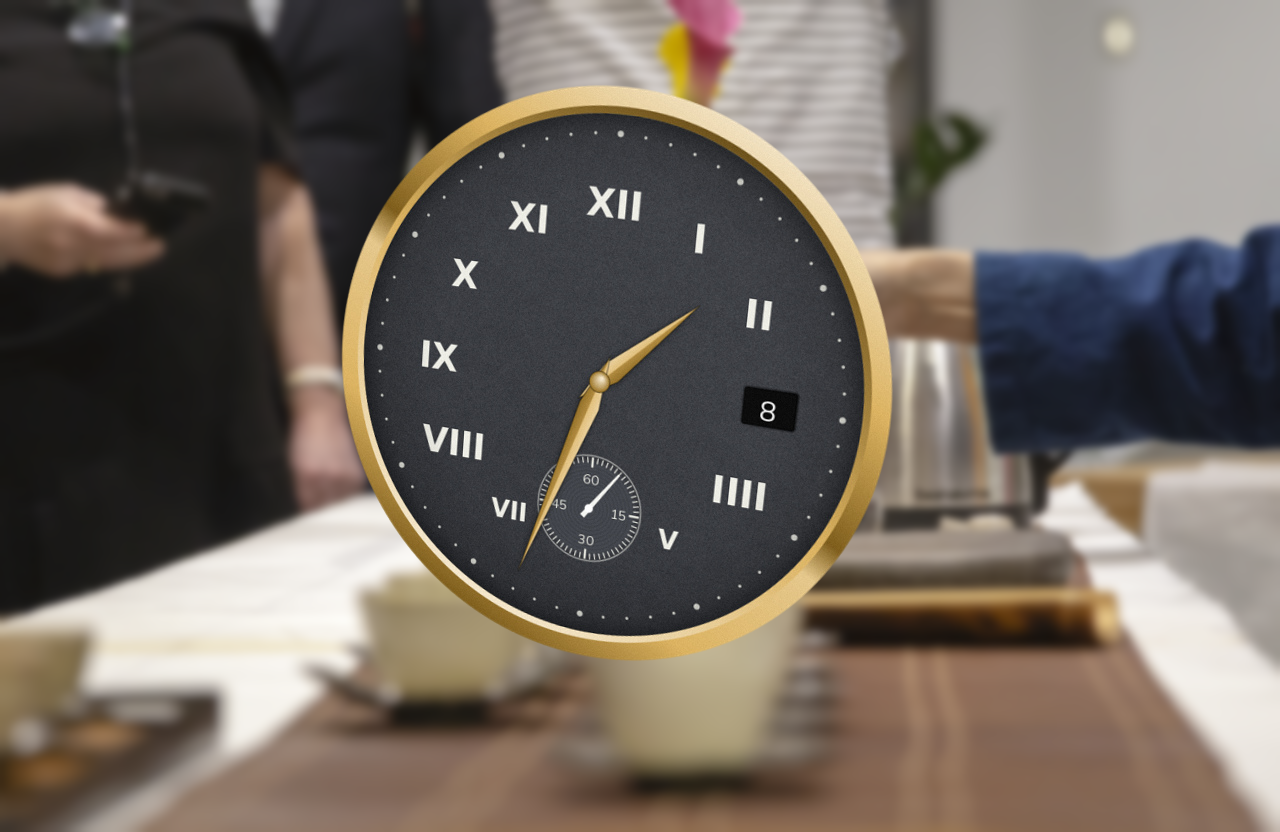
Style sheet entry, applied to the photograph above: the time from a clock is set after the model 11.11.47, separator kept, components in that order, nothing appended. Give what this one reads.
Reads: 1.33.06
